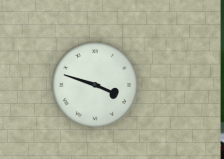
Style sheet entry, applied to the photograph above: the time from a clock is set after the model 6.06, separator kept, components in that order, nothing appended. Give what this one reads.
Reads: 3.48
